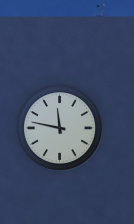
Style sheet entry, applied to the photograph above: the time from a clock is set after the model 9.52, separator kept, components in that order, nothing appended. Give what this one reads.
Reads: 11.47
